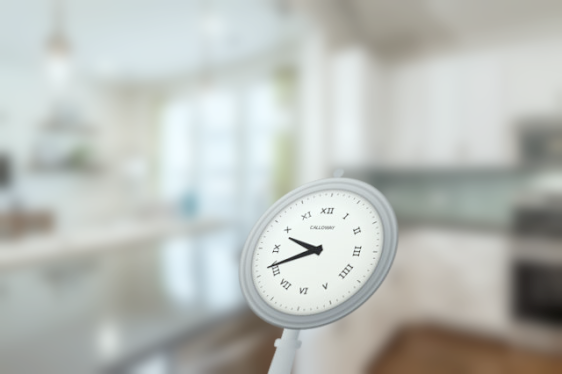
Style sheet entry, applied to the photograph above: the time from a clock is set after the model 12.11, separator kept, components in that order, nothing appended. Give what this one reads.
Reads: 9.41
